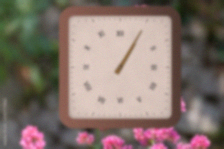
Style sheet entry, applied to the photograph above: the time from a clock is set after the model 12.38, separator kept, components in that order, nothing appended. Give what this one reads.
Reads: 1.05
